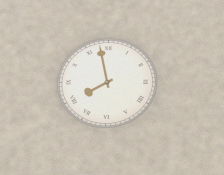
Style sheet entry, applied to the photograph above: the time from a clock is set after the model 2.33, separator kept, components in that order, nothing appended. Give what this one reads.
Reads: 7.58
